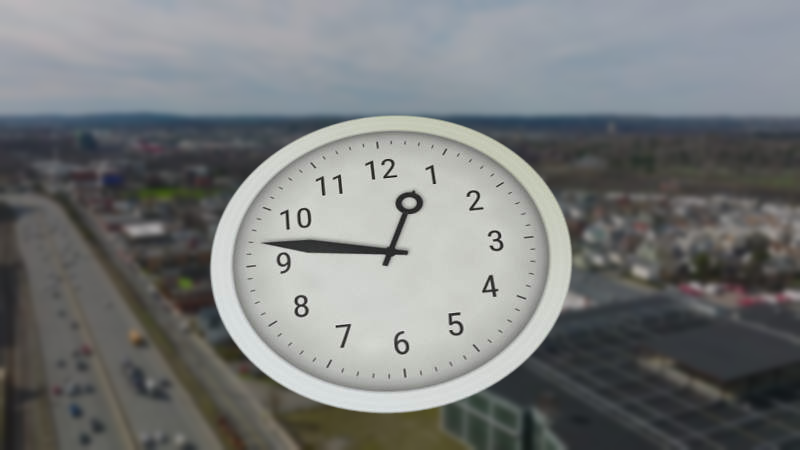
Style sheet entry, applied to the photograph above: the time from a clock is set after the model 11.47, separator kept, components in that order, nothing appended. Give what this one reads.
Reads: 12.47
